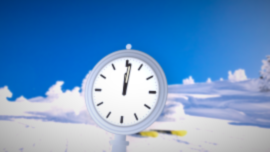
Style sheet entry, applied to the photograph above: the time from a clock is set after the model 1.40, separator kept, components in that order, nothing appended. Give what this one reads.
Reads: 12.01
